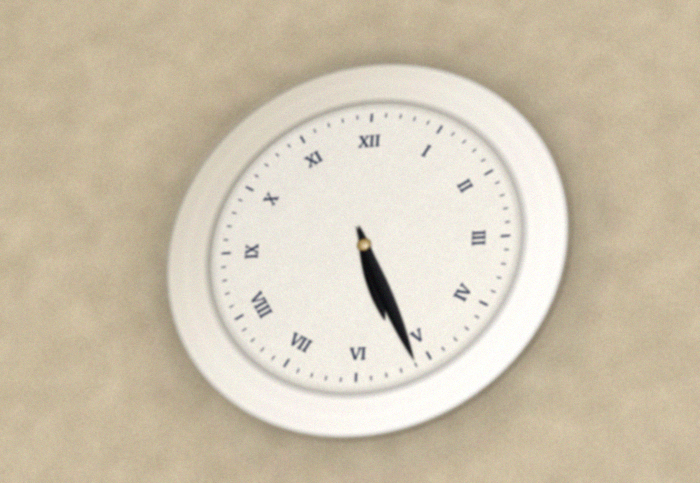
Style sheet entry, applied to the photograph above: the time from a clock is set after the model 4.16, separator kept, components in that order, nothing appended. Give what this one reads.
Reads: 5.26
